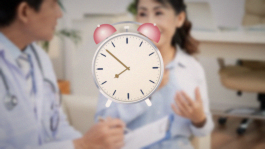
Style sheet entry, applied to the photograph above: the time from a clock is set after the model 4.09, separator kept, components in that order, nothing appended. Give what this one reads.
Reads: 7.52
